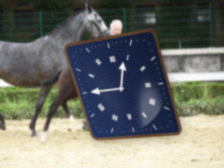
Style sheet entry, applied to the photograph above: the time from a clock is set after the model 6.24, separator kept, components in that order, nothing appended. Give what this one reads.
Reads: 12.45
